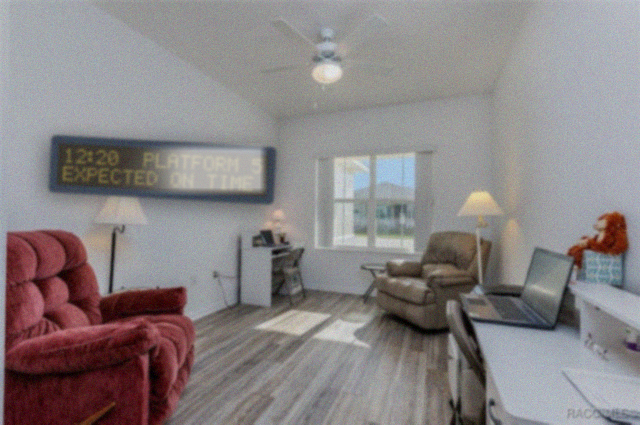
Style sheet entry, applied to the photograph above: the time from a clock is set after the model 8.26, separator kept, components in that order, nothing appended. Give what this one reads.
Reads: 12.20
